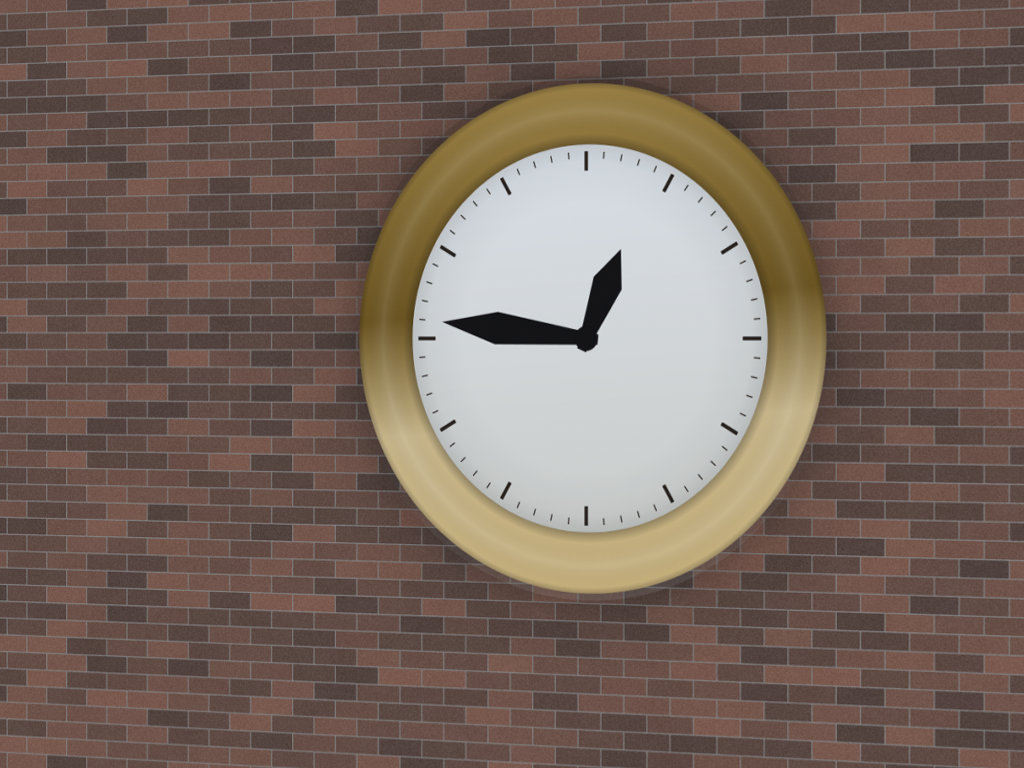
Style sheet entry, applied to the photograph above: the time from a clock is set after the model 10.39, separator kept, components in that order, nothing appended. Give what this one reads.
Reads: 12.46
